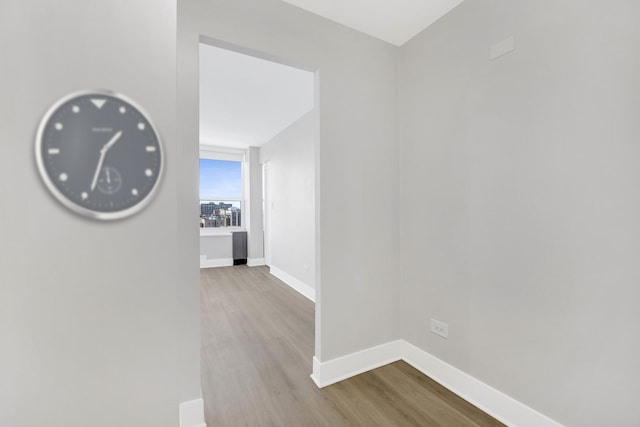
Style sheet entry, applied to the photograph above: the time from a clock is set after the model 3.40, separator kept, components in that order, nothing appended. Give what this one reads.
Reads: 1.34
